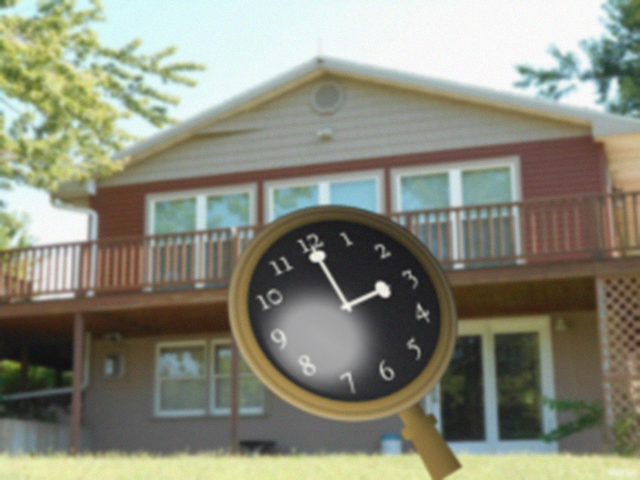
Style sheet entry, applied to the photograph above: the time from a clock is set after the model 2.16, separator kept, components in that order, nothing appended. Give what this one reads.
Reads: 3.00
